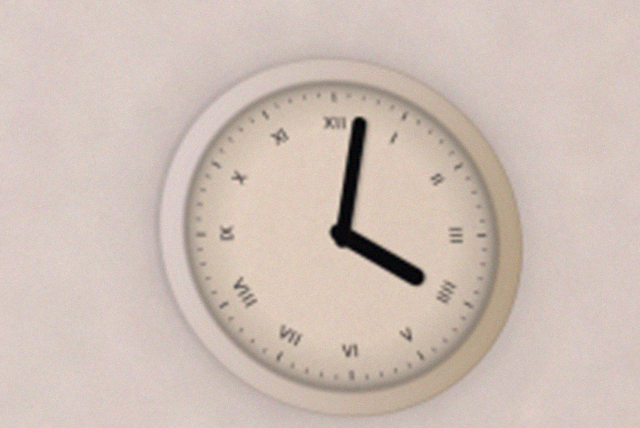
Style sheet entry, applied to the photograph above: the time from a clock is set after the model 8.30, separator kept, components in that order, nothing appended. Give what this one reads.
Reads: 4.02
